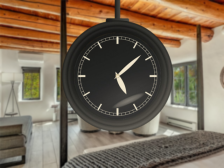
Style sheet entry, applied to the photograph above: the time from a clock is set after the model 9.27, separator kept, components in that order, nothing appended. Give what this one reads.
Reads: 5.08
